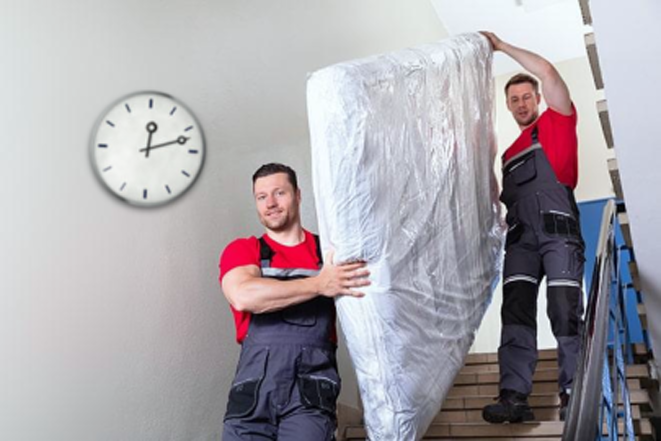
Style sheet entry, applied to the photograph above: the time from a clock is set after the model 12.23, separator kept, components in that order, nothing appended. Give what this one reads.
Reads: 12.12
